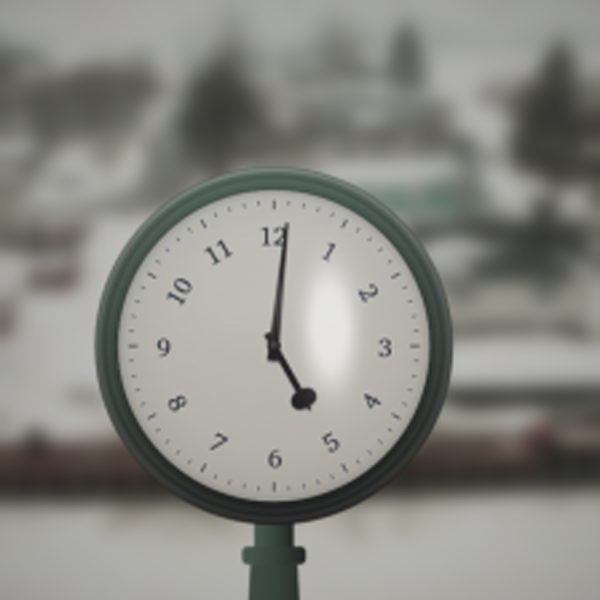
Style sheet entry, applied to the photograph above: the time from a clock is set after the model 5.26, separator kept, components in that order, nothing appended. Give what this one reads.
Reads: 5.01
